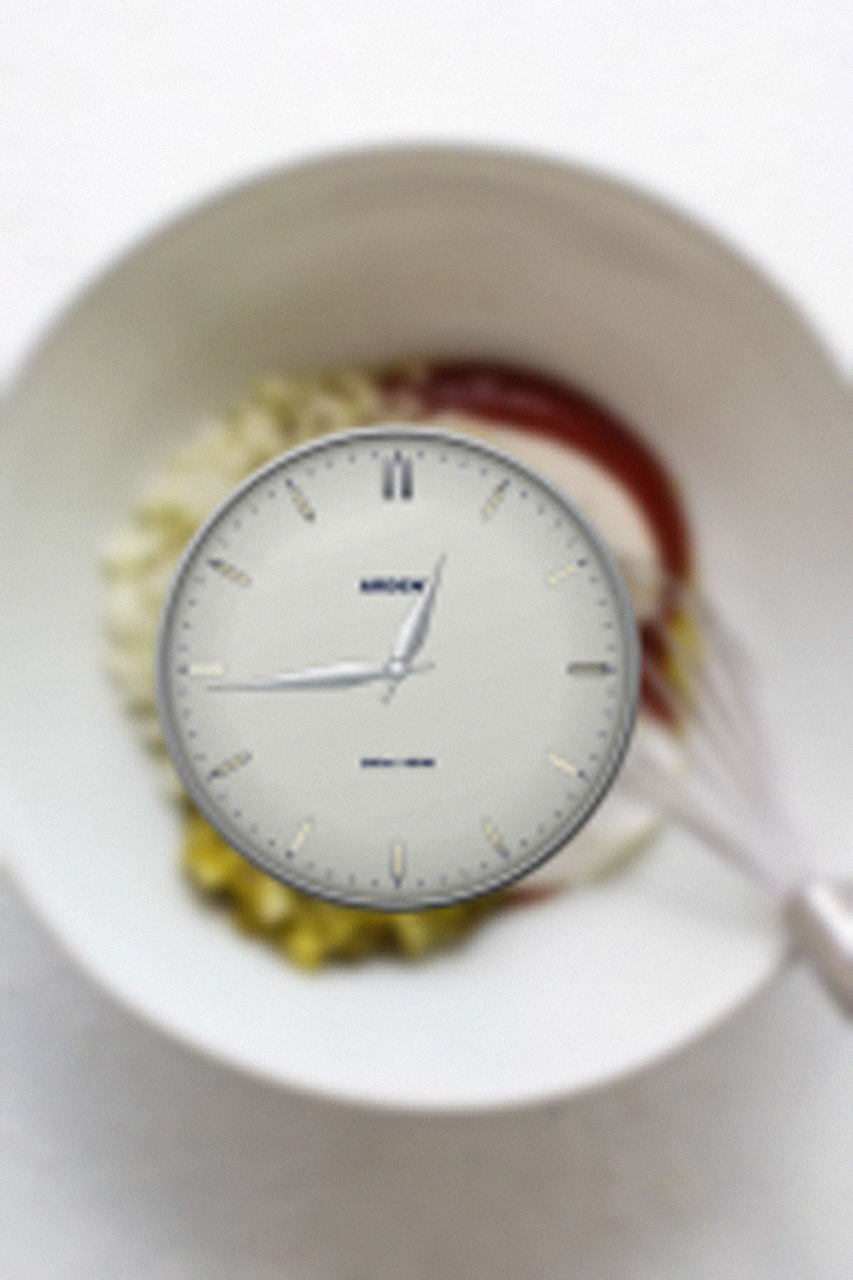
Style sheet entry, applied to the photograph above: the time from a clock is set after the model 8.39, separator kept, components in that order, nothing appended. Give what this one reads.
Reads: 12.44
